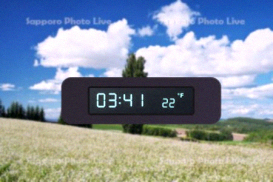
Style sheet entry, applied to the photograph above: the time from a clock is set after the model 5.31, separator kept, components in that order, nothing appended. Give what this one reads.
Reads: 3.41
